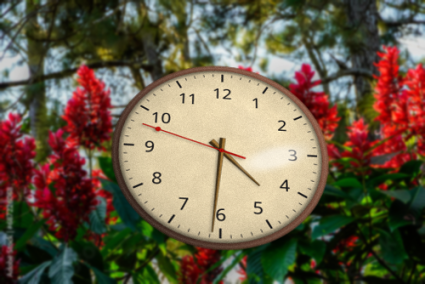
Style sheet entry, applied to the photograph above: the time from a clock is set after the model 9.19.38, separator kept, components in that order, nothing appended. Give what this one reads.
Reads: 4.30.48
